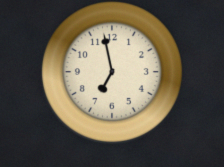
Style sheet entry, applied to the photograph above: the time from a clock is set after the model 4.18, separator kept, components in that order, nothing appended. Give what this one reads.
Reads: 6.58
